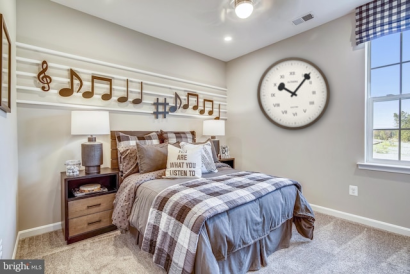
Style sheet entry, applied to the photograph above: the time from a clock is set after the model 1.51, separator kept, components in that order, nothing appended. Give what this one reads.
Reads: 10.07
